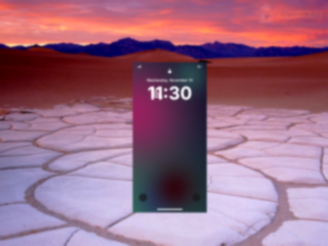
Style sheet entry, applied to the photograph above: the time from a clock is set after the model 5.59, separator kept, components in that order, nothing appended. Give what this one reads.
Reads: 11.30
